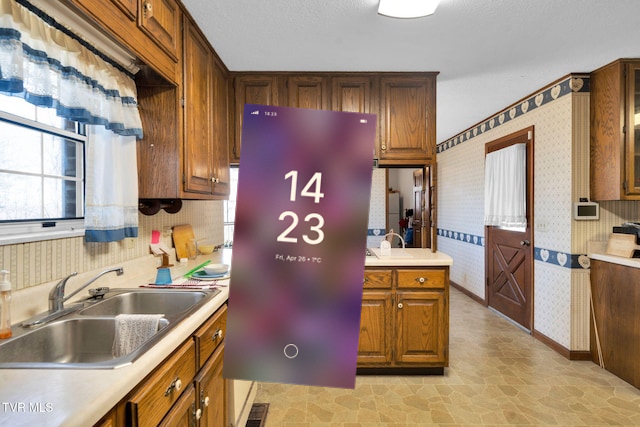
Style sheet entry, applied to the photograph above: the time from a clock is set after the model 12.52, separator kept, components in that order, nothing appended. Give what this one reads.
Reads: 14.23
